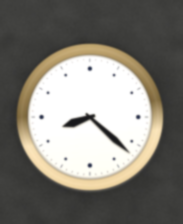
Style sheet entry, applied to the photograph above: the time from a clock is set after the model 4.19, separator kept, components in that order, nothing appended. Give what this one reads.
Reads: 8.22
